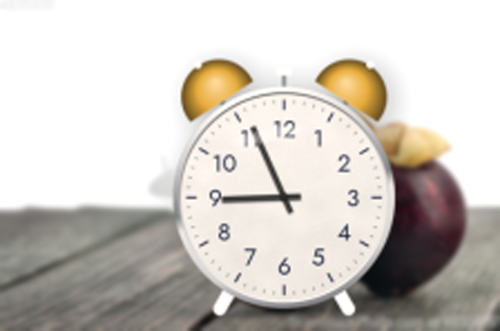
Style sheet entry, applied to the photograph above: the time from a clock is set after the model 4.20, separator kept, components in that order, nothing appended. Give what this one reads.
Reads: 8.56
